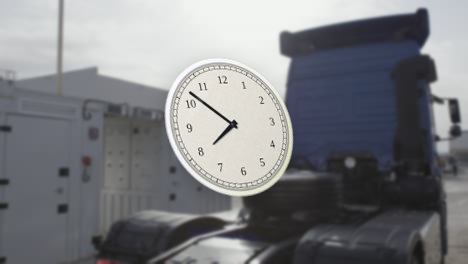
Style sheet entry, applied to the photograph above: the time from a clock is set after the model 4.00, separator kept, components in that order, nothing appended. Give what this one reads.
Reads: 7.52
